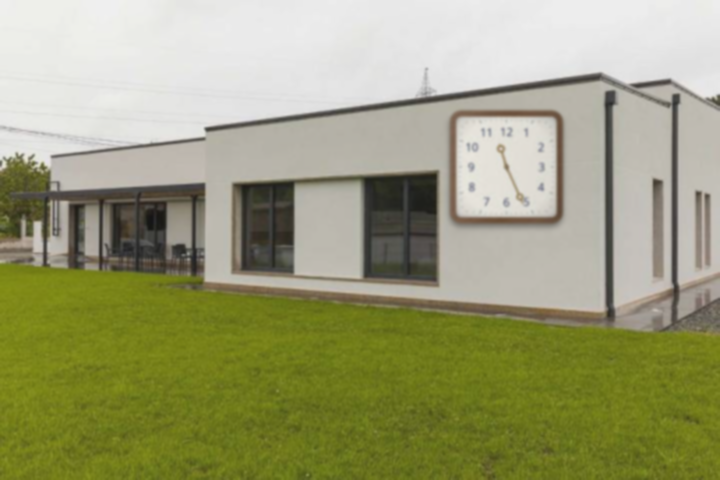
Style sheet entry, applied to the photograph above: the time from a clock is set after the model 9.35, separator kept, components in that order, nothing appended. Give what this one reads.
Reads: 11.26
